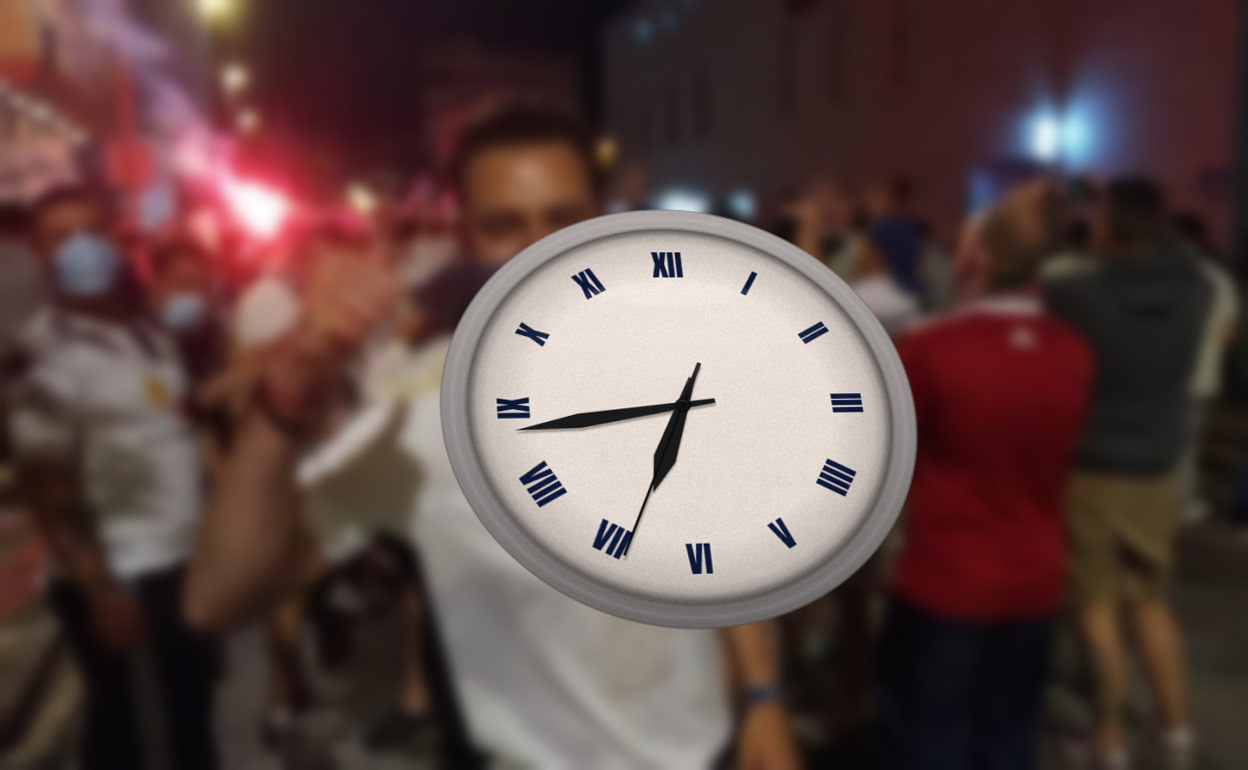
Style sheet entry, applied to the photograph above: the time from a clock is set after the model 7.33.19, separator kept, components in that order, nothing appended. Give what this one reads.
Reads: 6.43.34
